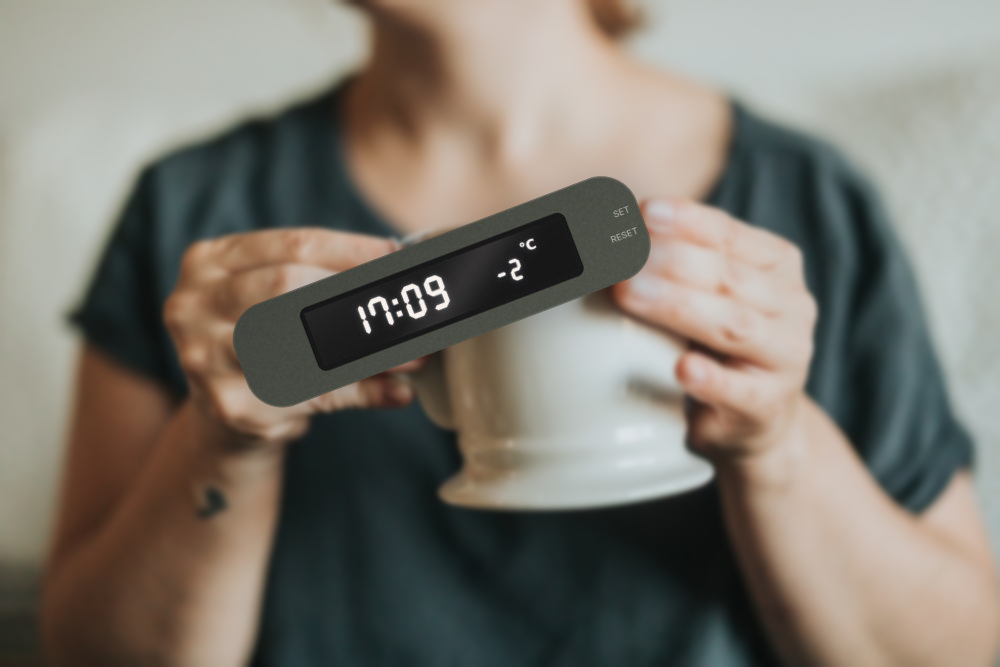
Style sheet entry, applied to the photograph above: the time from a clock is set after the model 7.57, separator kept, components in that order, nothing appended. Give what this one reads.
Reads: 17.09
